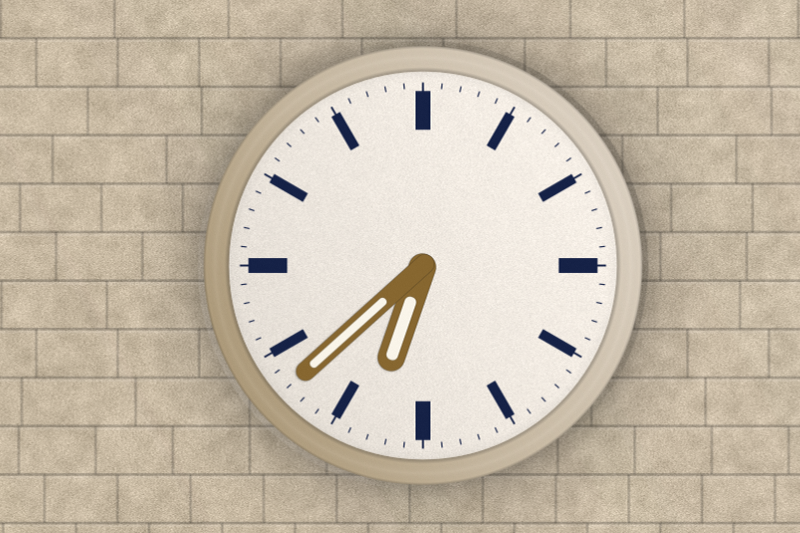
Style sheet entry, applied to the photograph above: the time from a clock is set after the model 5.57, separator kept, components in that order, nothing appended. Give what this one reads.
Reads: 6.38
